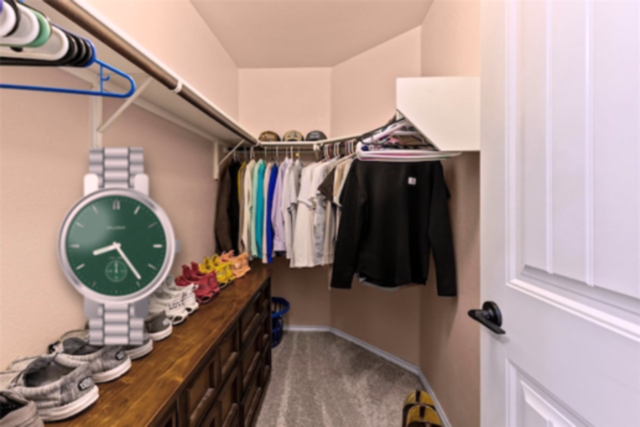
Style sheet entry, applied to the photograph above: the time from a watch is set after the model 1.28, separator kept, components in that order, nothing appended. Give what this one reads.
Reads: 8.24
